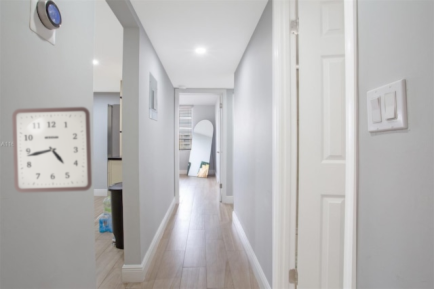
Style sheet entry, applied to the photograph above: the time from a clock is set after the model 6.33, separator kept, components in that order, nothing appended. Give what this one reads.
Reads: 4.43
